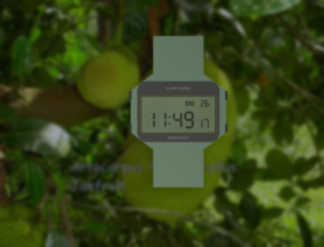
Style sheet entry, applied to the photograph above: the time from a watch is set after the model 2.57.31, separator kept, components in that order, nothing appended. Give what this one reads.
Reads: 11.49.17
